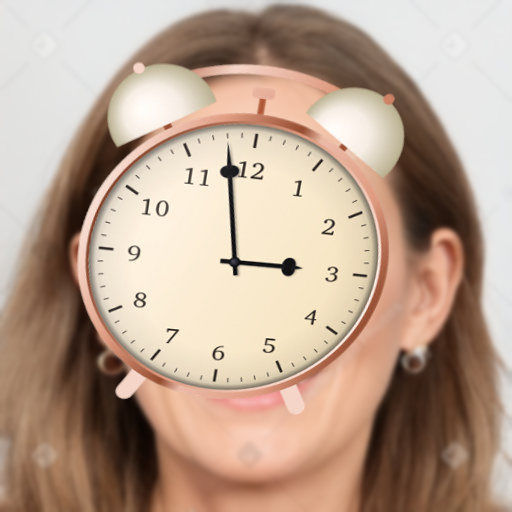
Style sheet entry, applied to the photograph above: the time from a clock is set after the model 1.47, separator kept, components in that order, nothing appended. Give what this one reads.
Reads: 2.58
